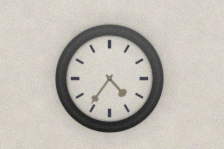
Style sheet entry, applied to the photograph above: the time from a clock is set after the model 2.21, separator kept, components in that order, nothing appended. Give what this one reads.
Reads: 4.36
